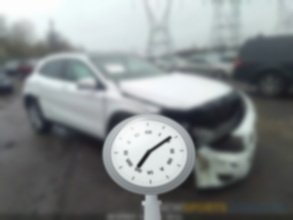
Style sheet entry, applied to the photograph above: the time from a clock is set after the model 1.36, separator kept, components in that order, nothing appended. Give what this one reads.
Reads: 7.09
